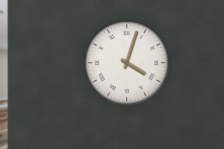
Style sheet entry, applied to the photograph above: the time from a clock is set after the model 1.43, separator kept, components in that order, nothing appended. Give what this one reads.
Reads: 4.03
